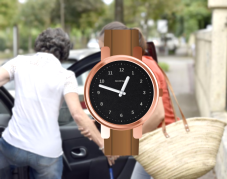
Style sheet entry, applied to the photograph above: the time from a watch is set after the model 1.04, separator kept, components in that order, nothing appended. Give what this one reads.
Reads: 12.48
